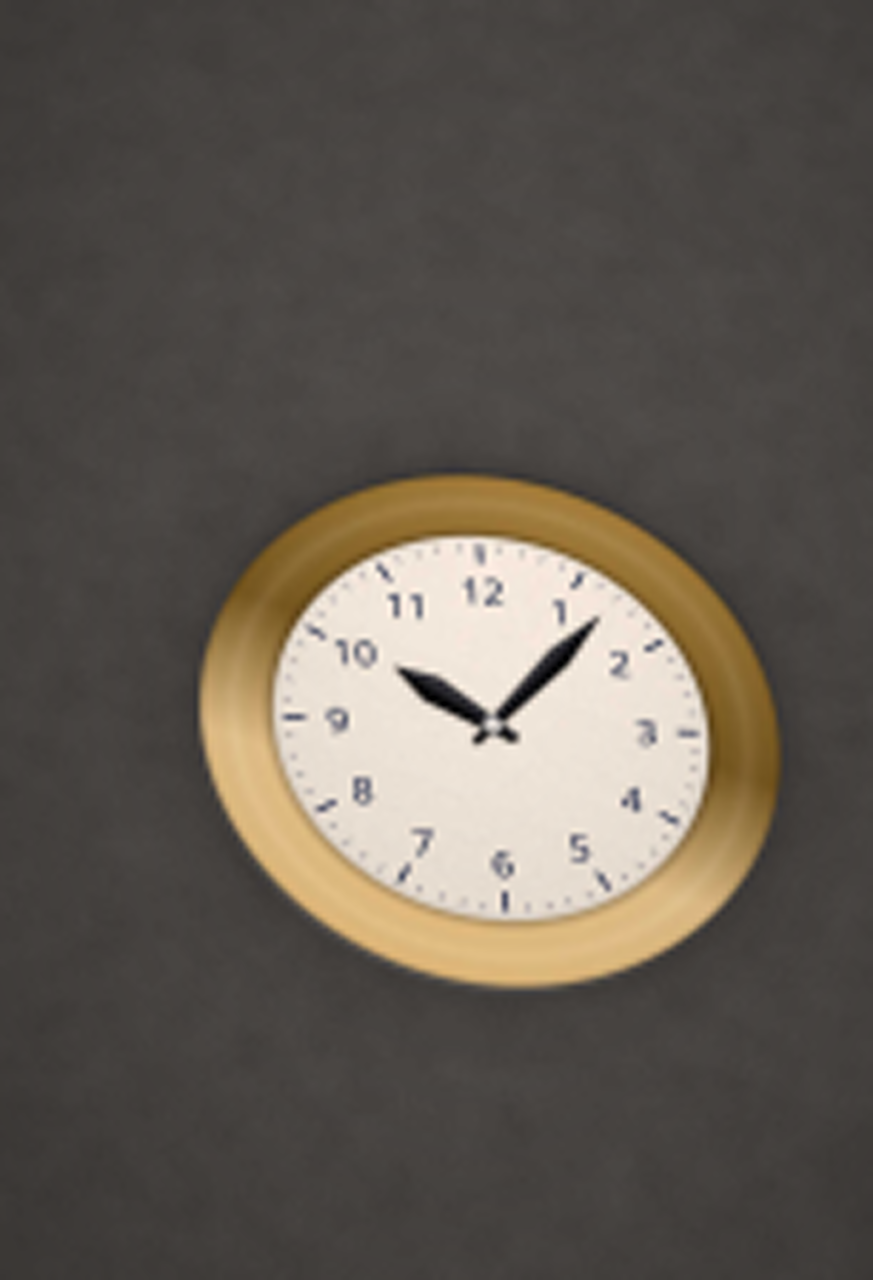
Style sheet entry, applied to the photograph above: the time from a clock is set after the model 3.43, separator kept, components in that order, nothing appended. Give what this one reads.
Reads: 10.07
